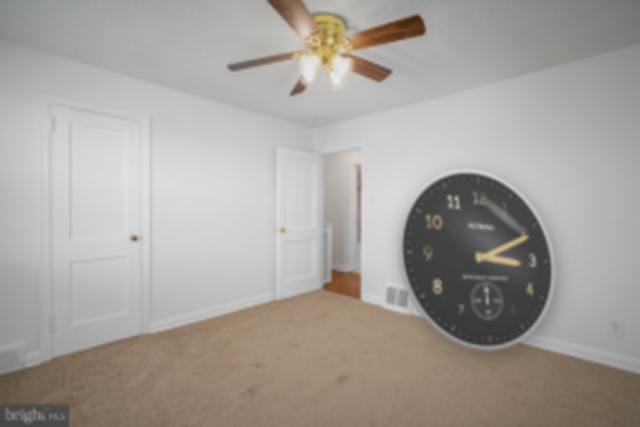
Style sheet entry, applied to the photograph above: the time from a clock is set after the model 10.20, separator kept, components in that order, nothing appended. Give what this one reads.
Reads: 3.11
